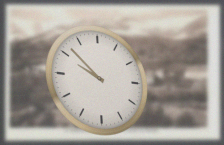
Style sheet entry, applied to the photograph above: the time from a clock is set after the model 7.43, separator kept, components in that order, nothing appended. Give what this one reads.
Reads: 9.52
